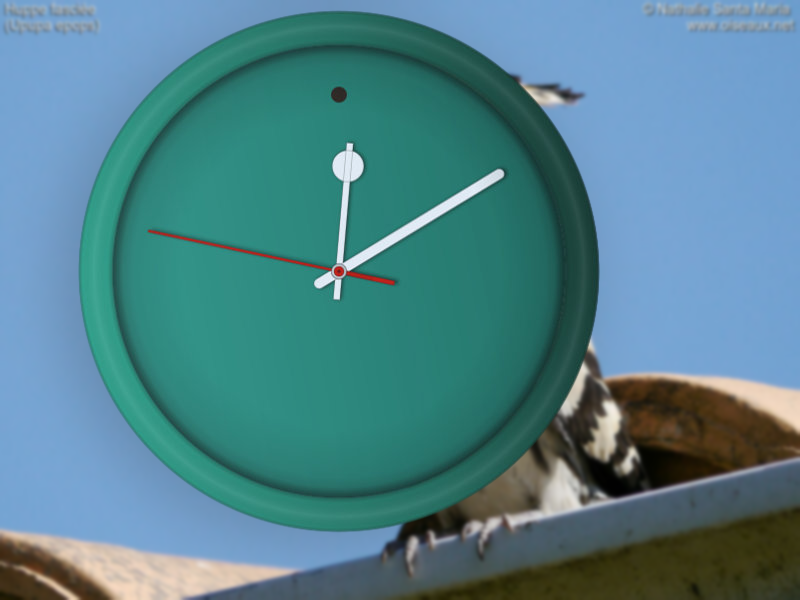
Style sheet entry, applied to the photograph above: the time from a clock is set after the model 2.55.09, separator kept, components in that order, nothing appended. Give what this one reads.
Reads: 12.09.47
